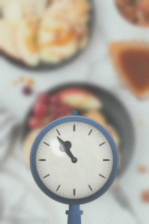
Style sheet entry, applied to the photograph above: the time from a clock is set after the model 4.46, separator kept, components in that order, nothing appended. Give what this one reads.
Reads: 10.54
